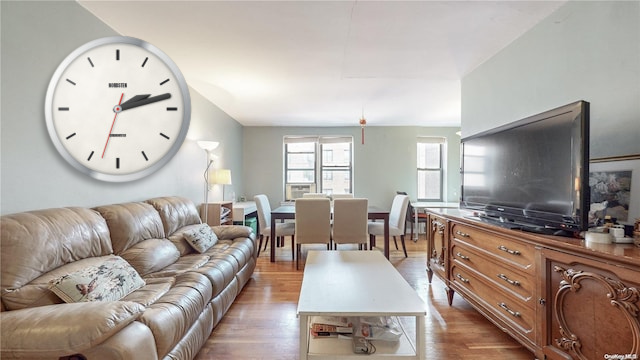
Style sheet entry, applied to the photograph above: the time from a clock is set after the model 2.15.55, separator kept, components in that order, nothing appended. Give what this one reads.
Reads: 2.12.33
